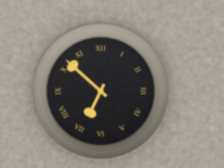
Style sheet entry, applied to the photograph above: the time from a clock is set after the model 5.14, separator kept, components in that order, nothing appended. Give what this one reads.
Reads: 6.52
